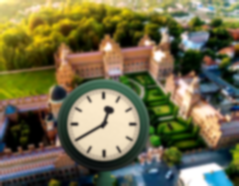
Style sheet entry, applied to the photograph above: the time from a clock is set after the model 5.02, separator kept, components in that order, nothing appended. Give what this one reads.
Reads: 12.40
